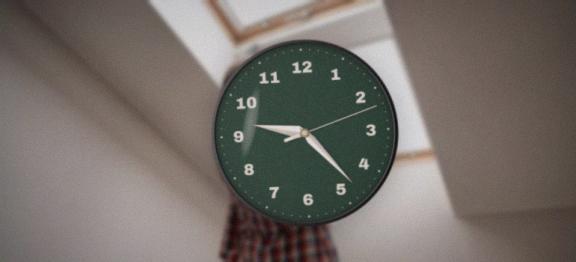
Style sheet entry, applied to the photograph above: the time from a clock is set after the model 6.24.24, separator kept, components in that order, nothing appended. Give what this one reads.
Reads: 9.23.12
